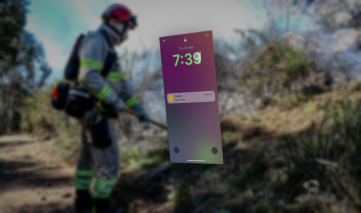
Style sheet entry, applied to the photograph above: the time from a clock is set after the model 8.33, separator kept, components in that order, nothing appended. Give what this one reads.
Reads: 7.39
